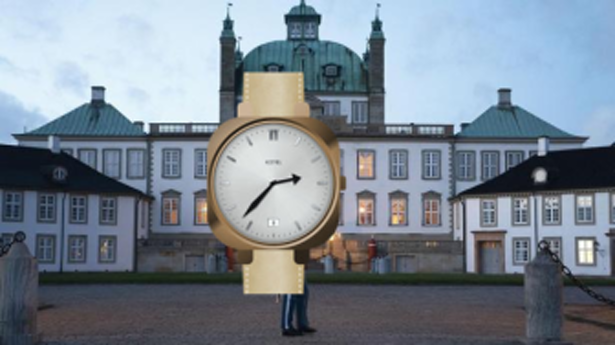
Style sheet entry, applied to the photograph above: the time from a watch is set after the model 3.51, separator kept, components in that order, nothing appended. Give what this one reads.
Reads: 2.37
